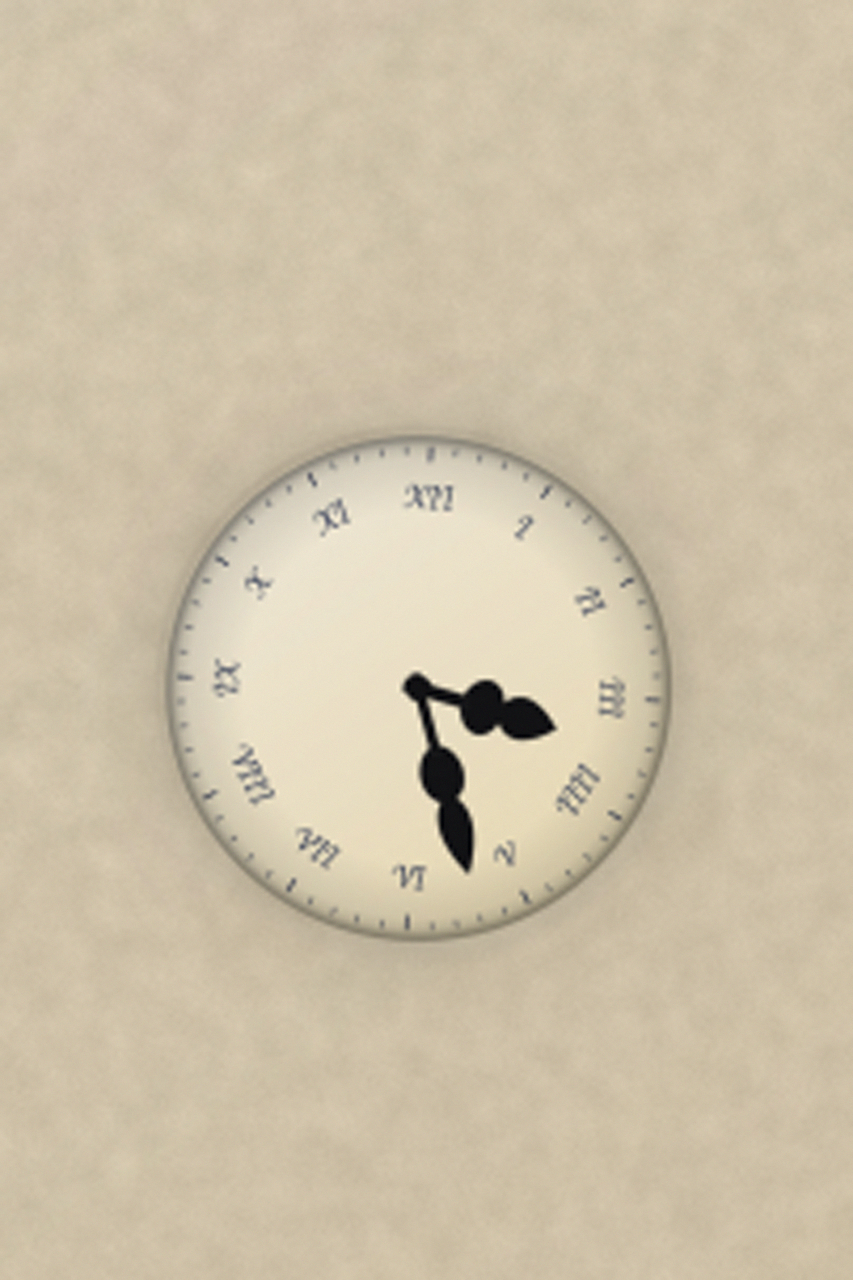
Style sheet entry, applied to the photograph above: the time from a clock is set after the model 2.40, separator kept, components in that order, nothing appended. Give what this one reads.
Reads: 3.27
